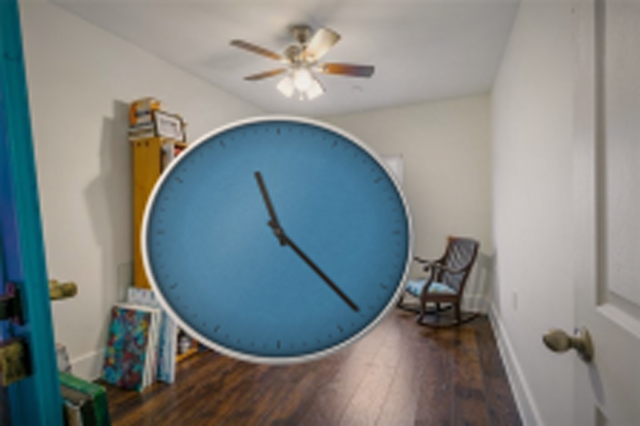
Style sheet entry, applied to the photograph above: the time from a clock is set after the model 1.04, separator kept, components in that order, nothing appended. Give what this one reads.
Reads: 11.23
